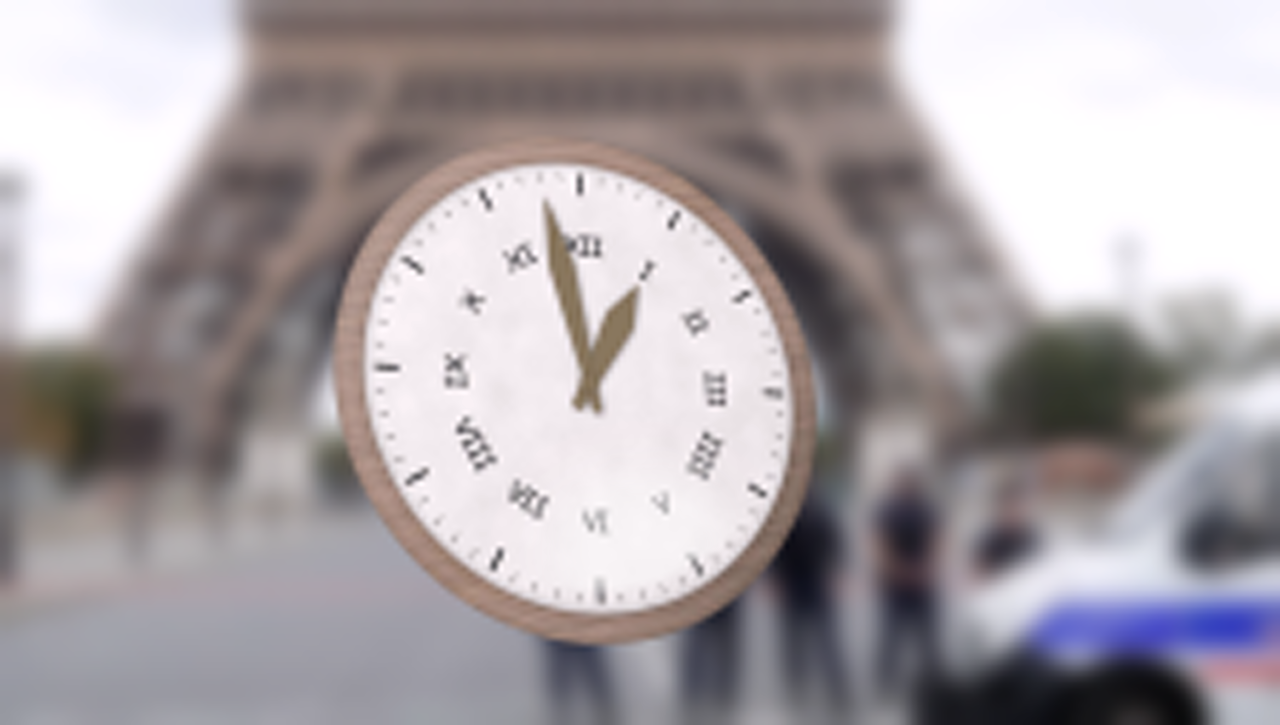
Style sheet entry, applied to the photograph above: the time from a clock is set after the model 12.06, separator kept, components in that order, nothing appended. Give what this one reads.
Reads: 12.58
